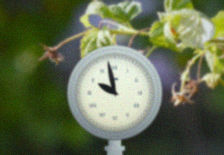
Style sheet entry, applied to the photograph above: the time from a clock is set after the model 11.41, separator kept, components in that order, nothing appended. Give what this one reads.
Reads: 9.58
